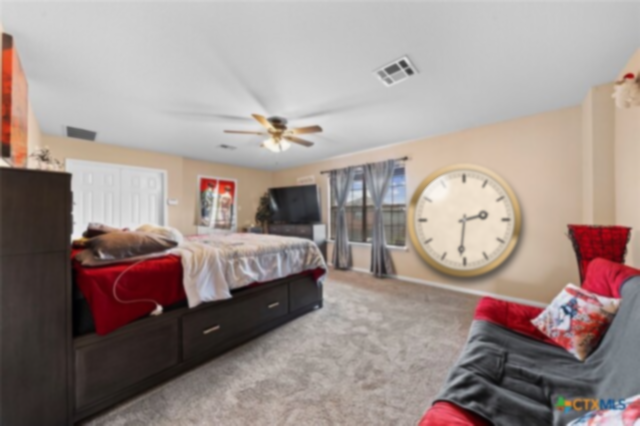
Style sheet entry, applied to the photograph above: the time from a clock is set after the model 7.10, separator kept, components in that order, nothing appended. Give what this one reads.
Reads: 2.31
